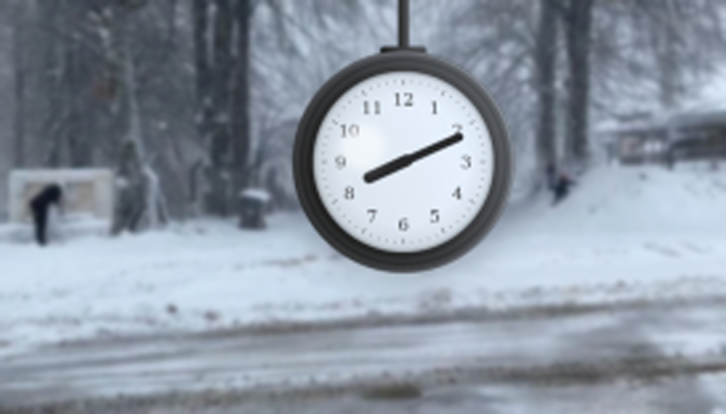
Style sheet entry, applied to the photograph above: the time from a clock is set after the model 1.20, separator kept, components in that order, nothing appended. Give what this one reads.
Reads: 8.11
